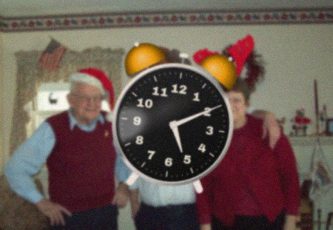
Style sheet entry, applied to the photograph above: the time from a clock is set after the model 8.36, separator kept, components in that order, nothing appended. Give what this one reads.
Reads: 5.10
